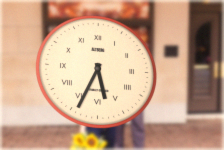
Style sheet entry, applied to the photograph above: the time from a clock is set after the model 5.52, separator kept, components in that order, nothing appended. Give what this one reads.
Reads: 5.34
